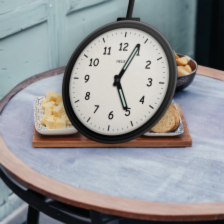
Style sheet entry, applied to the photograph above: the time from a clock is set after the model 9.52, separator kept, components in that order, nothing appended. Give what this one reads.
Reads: 5.04
